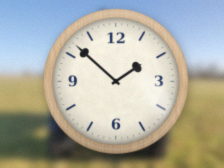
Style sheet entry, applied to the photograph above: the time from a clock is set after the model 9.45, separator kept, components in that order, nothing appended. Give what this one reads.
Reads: 1.52
